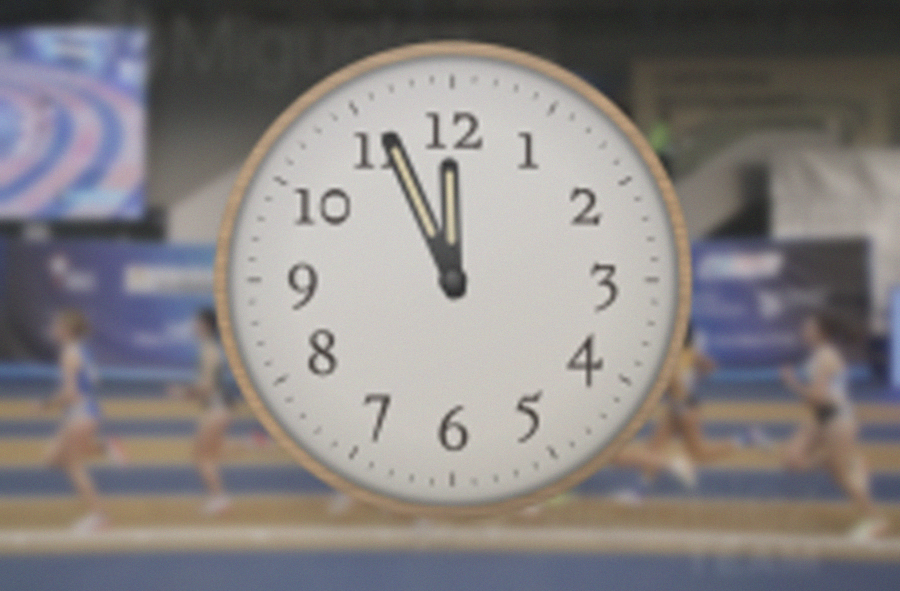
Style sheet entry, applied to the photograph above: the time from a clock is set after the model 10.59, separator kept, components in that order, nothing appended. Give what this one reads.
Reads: 11.56
